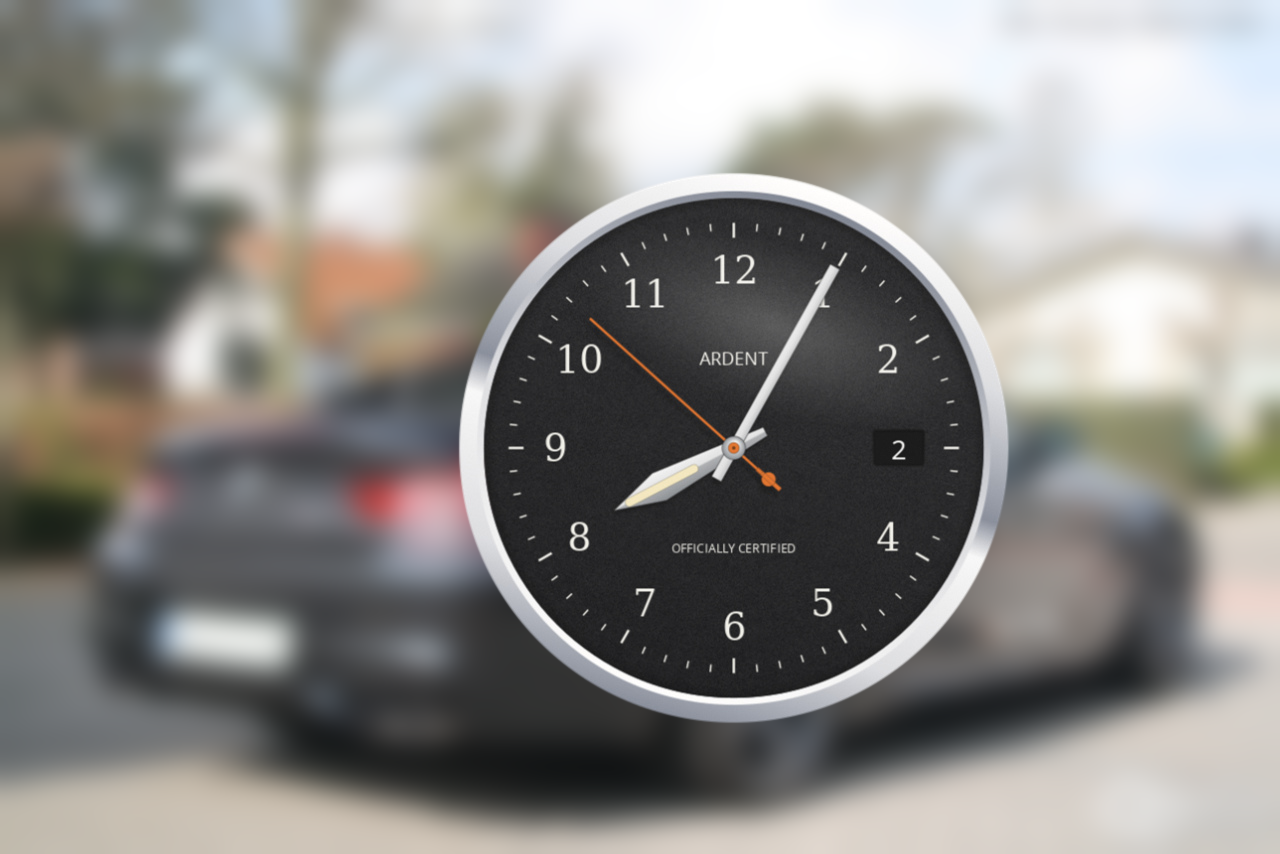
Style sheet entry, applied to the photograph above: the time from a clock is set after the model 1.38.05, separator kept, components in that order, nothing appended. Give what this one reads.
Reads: 8.04.52
